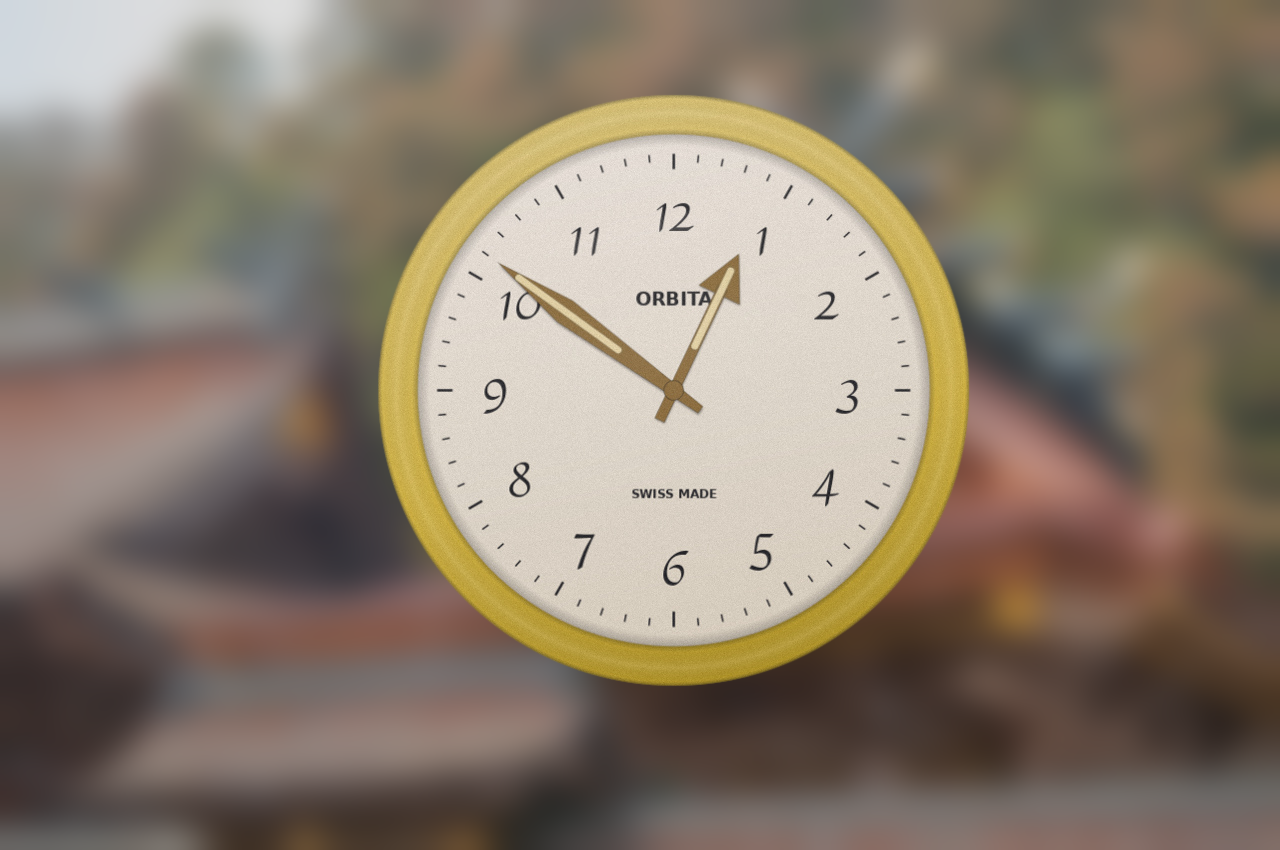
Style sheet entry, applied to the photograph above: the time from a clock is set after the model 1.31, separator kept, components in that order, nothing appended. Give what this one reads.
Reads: 12.51
